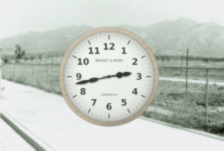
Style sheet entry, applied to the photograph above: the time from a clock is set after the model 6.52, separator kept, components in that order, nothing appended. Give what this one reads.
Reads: 2.43
